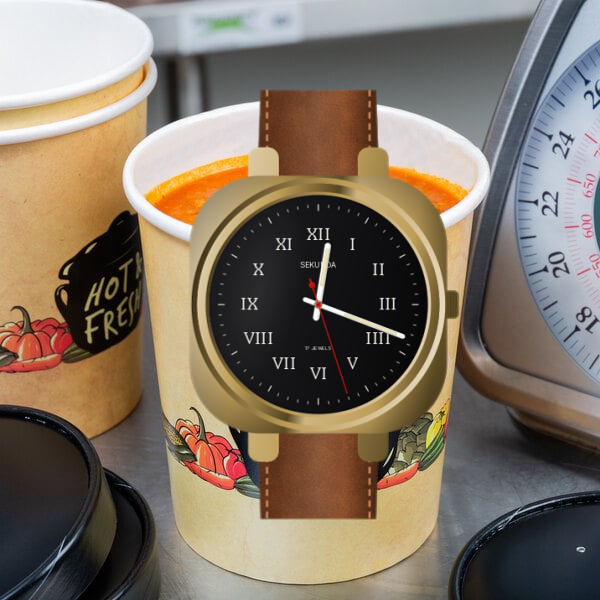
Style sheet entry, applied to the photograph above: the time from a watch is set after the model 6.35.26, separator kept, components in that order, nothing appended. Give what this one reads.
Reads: 12.18.27
